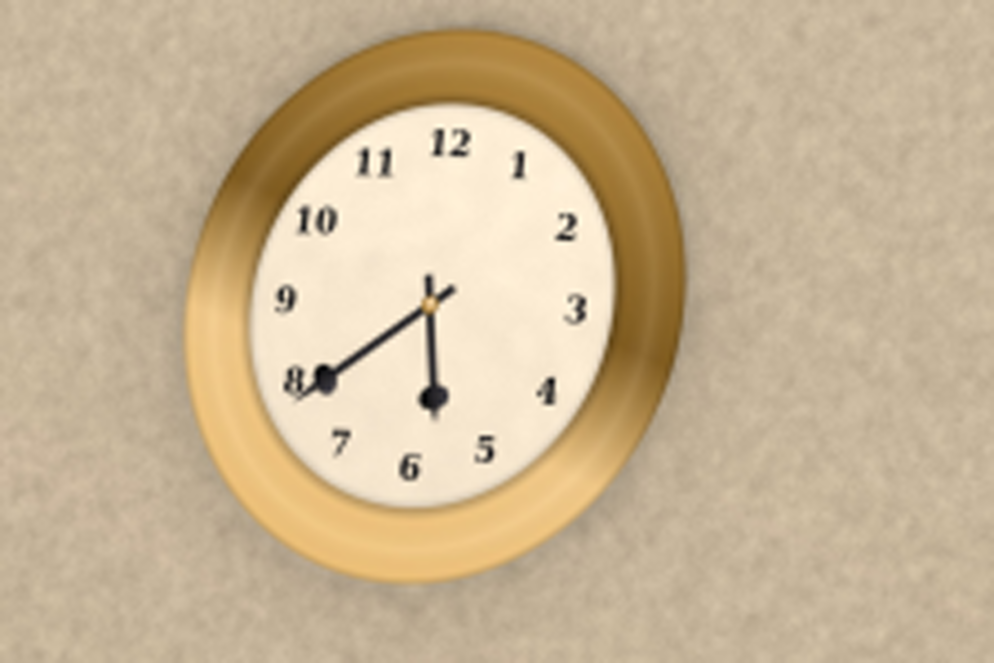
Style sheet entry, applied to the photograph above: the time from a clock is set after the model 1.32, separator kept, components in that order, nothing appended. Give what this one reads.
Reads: 5.39
